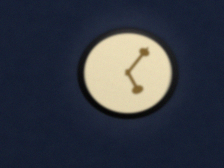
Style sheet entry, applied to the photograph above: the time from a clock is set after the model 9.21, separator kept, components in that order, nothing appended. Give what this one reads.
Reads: 5.06
